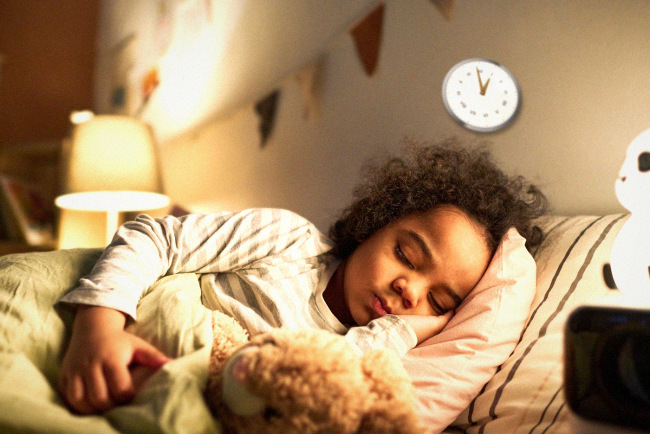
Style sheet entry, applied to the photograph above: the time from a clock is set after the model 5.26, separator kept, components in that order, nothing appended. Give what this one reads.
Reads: 12.59
